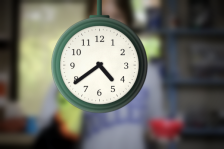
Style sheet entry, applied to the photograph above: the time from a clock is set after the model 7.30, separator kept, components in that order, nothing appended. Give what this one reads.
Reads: 4.39
